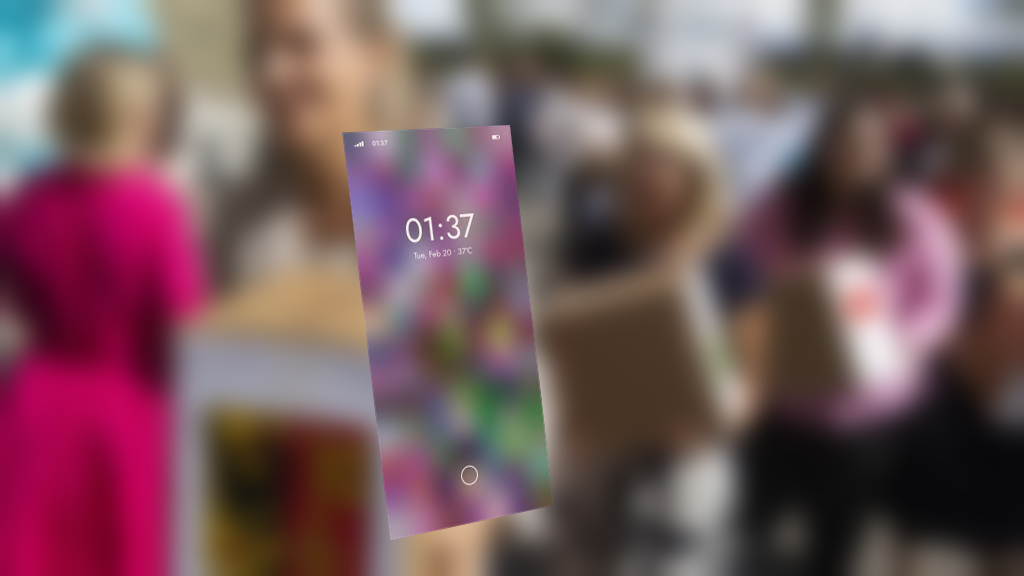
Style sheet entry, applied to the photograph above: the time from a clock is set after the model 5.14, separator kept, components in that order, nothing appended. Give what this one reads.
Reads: 1.37
